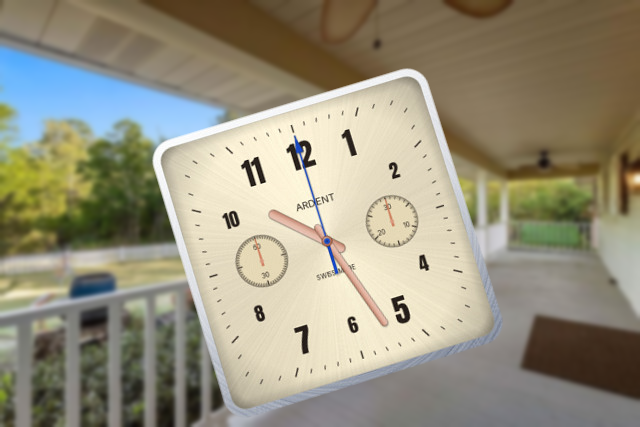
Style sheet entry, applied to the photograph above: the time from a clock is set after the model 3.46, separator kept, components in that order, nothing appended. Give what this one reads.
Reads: 10.27
